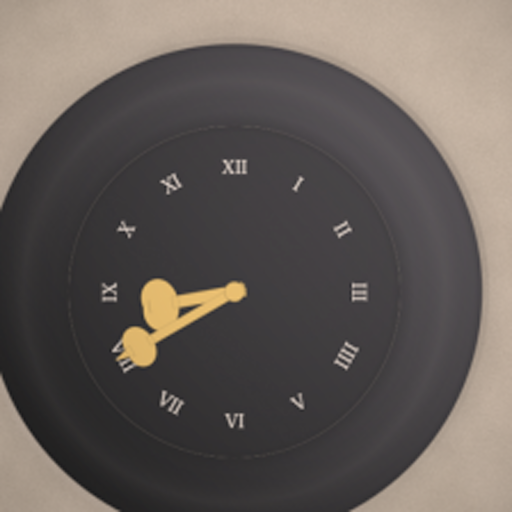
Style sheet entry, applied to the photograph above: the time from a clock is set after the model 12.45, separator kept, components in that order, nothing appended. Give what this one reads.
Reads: 8.40
